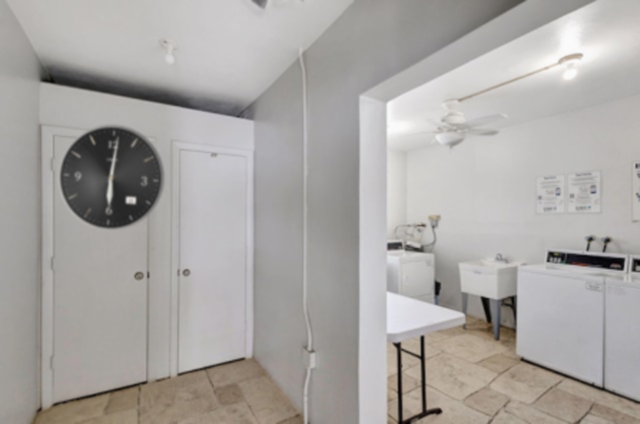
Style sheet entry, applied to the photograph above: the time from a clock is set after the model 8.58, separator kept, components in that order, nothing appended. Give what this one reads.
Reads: 6.01
